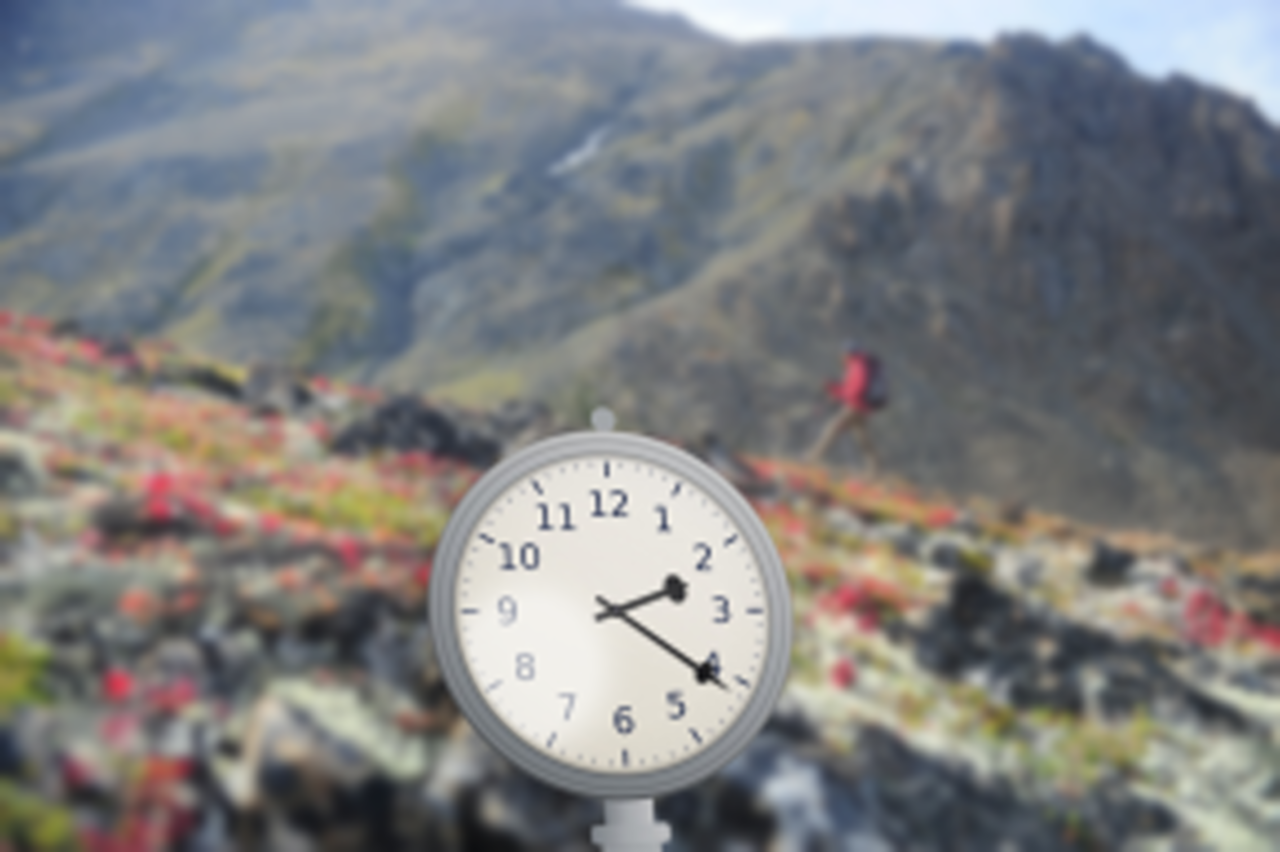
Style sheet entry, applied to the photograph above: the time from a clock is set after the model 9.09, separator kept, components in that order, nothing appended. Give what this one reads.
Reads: 2.21
